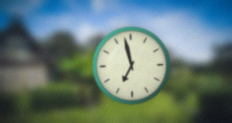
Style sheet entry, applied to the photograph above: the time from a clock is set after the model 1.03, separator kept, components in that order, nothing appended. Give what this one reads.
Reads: 6.58
